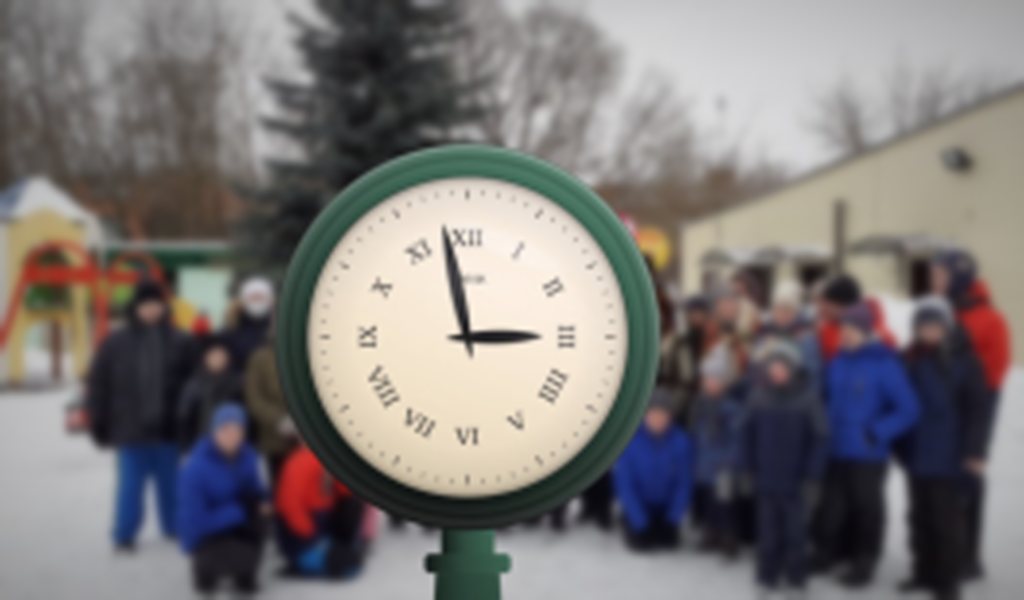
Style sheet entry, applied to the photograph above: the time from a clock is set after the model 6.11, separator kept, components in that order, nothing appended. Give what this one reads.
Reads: 2.58
